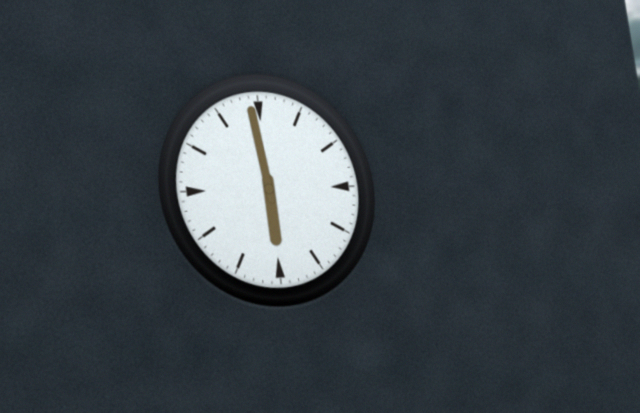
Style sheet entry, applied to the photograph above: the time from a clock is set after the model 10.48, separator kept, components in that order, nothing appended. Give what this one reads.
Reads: 5.59
